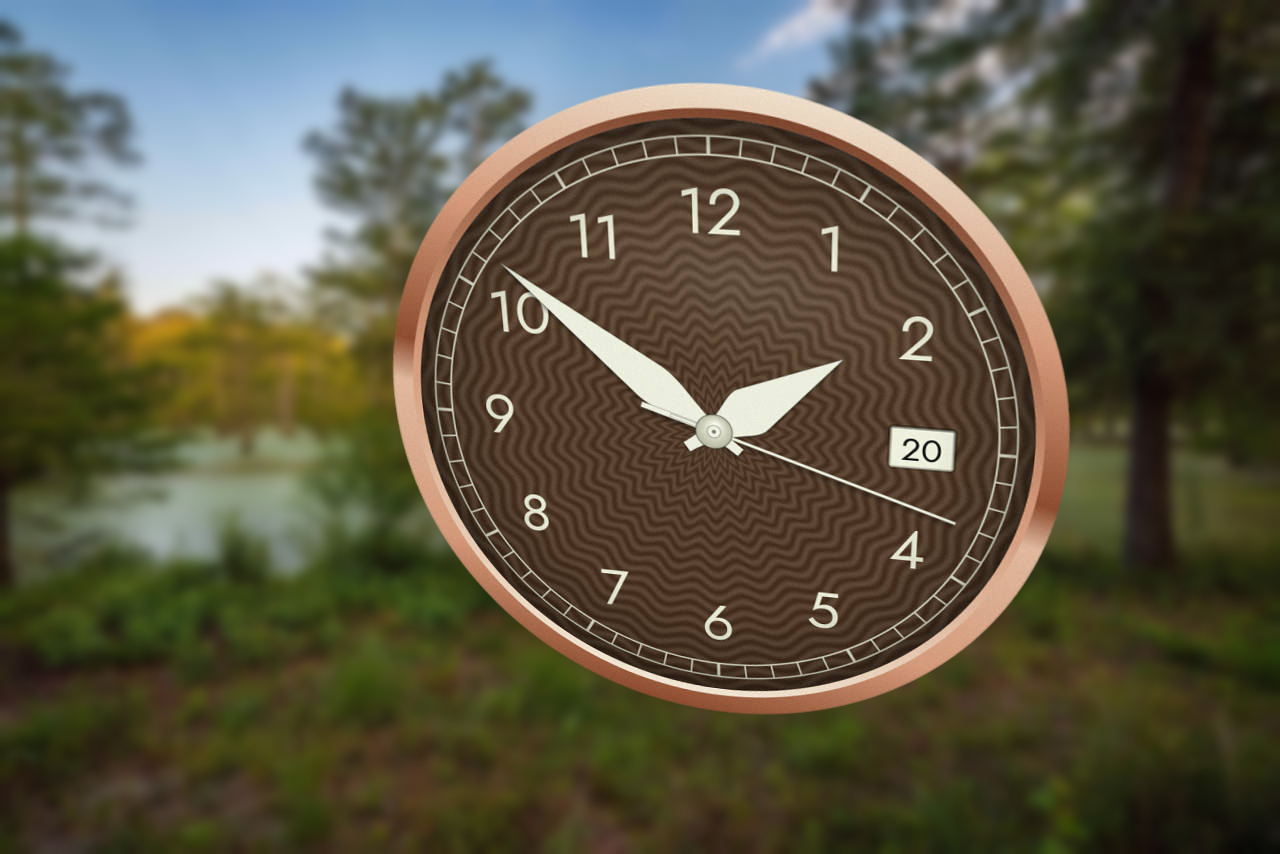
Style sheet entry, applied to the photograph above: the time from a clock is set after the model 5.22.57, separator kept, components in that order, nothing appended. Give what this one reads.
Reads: 1.51.18
